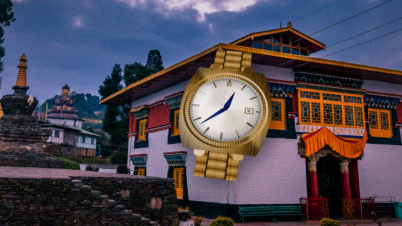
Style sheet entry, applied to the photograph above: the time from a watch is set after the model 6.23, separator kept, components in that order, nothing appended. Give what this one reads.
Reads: 12.38
